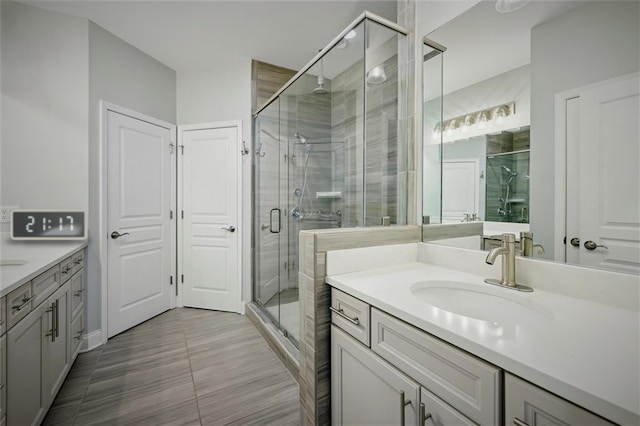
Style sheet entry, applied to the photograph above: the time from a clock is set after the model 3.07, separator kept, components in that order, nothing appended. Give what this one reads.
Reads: 21.17
